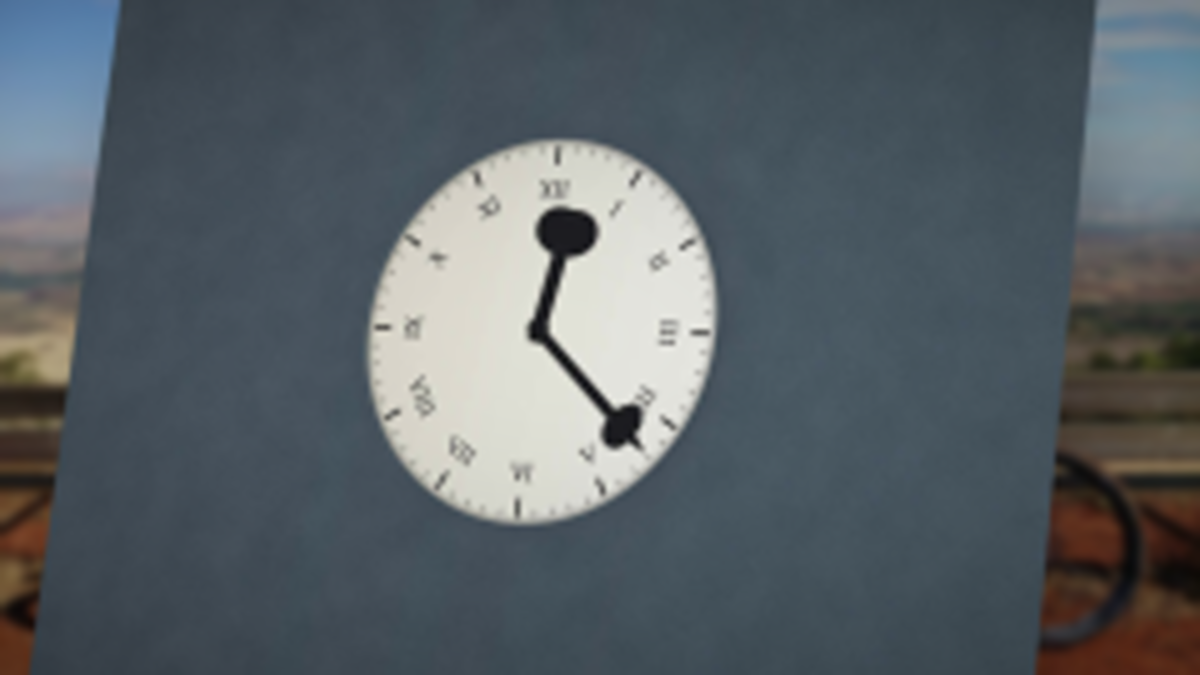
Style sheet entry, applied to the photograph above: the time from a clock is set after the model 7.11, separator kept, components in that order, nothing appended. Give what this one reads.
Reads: 12.22
